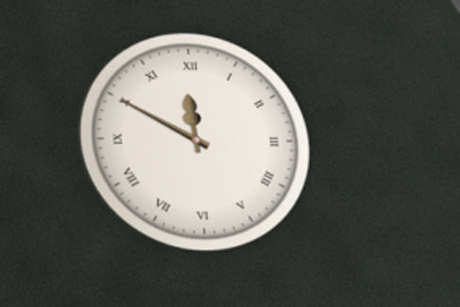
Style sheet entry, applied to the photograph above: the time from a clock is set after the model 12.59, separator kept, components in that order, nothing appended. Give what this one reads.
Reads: 11.50
